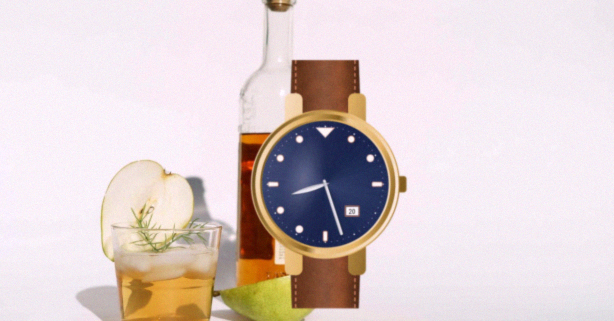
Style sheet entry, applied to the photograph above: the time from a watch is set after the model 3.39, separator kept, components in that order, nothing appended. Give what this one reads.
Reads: 8.27
